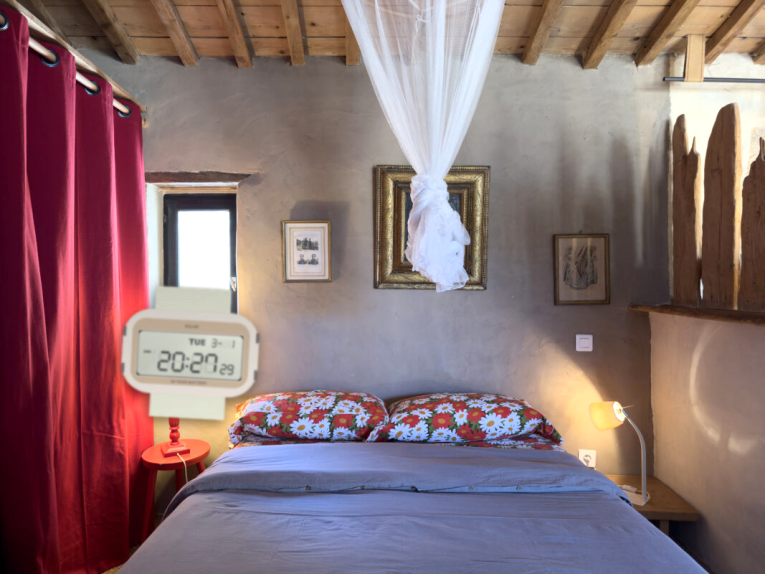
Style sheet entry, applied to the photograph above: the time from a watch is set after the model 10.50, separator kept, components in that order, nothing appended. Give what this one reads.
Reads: 20.27
